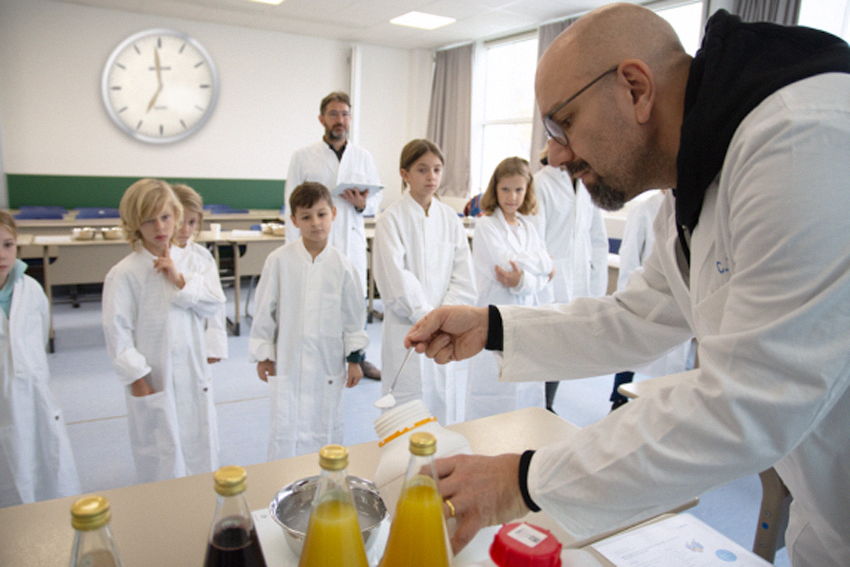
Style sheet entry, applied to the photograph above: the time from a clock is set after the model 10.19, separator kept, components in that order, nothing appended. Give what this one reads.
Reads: 6.59
